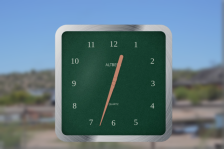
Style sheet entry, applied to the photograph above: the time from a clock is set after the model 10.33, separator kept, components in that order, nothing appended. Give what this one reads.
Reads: 12.33
